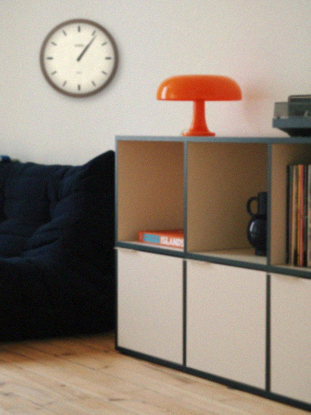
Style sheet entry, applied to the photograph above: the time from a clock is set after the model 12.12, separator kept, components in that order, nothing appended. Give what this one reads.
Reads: 1.06
